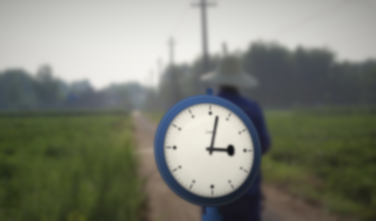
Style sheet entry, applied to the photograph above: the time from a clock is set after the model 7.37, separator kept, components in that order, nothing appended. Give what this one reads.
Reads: 3.02
